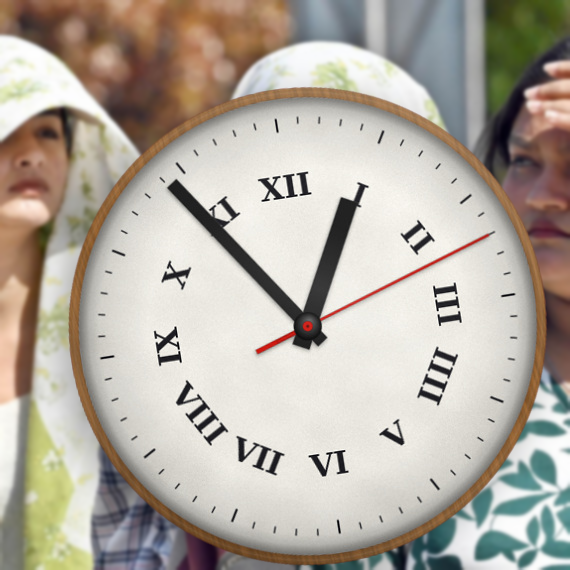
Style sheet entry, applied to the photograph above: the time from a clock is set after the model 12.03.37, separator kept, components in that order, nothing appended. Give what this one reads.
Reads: 12.54.12
